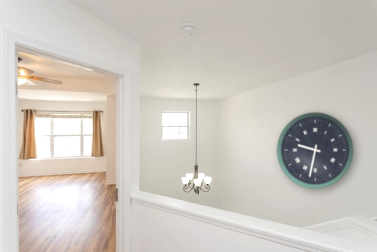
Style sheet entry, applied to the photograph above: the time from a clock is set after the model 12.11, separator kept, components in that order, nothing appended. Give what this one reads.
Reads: 9.32
